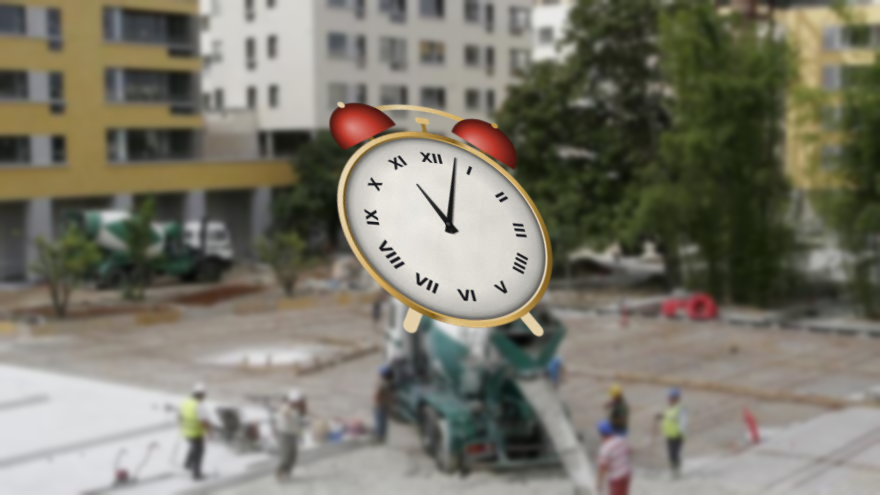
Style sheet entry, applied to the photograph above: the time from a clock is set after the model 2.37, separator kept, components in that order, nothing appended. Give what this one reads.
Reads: 11.03
